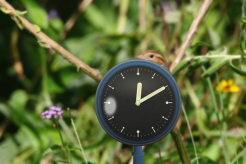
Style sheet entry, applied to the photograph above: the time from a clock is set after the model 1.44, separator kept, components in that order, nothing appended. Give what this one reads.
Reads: 12.10
